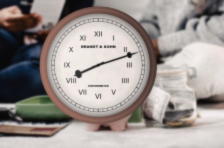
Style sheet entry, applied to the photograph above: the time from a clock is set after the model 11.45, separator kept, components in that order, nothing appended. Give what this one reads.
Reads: 8.12
